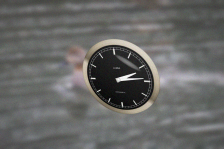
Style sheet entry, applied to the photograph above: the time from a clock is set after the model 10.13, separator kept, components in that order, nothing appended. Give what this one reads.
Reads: 2.14
